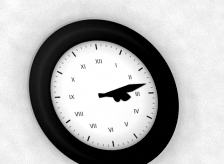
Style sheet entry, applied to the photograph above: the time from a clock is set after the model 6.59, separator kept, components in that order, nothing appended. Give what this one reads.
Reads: 3.13
